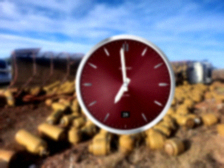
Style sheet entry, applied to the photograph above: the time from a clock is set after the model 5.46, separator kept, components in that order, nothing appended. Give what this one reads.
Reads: 6.59
